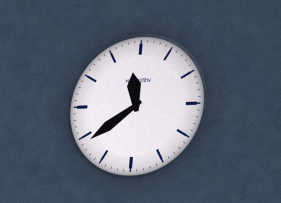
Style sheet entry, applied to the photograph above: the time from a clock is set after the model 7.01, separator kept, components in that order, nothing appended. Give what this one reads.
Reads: 11.39
